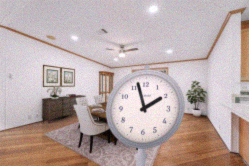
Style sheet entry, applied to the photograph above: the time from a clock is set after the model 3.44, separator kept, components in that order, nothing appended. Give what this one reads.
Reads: 1.57
